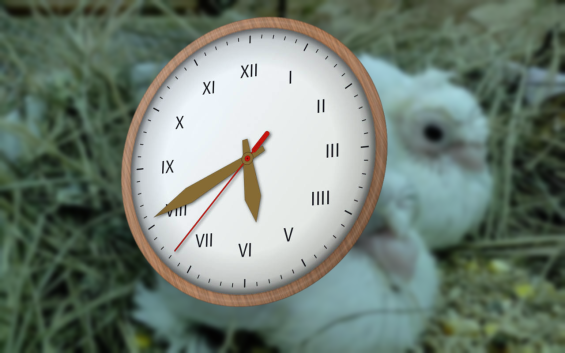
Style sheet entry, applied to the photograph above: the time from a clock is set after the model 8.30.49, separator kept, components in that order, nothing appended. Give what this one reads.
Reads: 5.40.37
